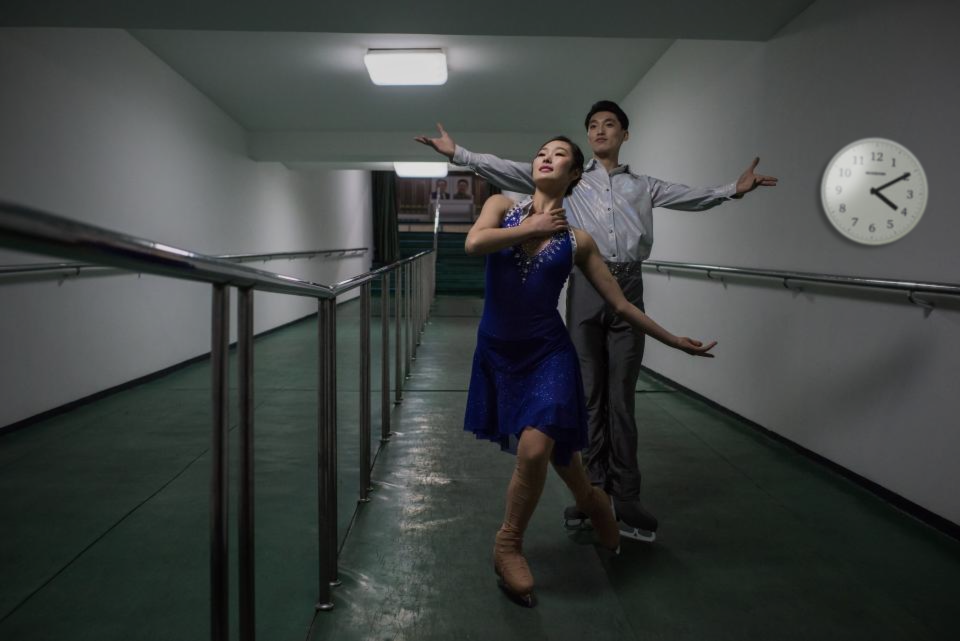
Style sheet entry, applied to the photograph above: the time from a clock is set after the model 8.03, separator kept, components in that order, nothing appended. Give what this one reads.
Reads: 4.10
